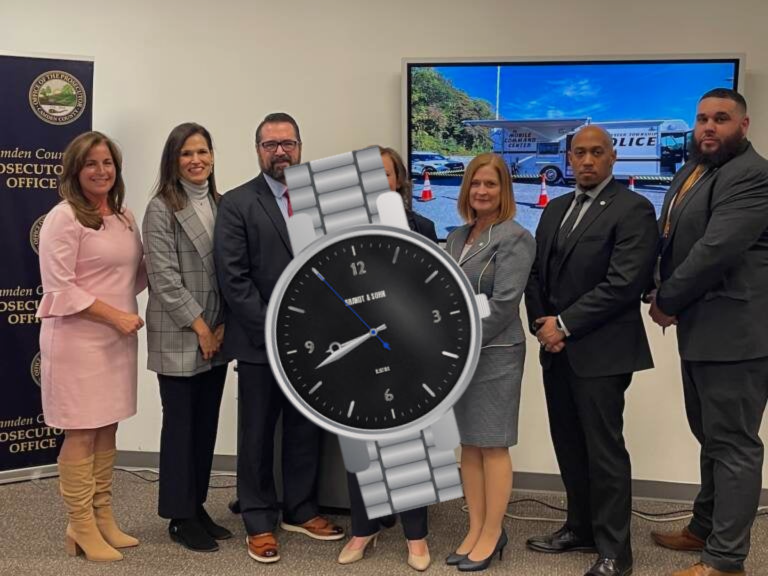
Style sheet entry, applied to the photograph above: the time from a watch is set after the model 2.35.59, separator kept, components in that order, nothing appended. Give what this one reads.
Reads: 8.41.55
